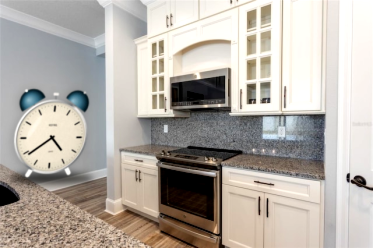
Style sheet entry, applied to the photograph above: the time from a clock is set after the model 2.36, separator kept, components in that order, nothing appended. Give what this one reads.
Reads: 4.39
